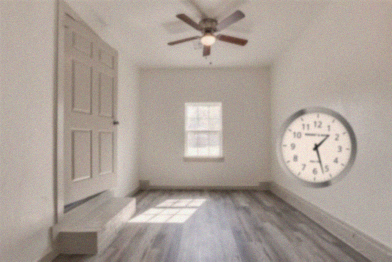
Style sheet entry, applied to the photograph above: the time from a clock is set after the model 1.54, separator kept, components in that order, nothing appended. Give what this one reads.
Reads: 1.27
